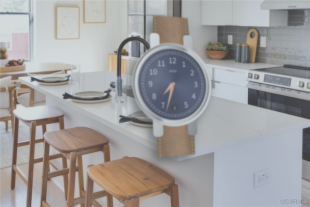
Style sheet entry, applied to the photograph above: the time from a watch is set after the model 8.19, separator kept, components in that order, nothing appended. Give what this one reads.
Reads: 7.33
